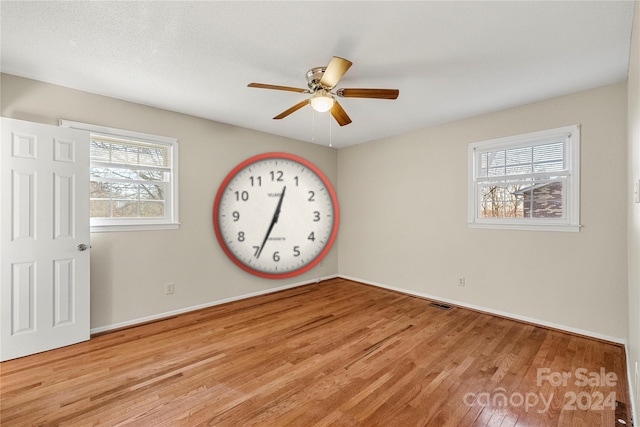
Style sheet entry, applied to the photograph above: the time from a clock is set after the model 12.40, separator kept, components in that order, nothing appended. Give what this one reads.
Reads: 12.34
